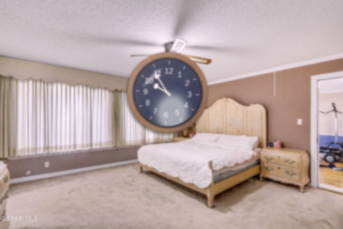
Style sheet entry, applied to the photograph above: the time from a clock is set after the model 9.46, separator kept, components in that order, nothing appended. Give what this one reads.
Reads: 9.54
